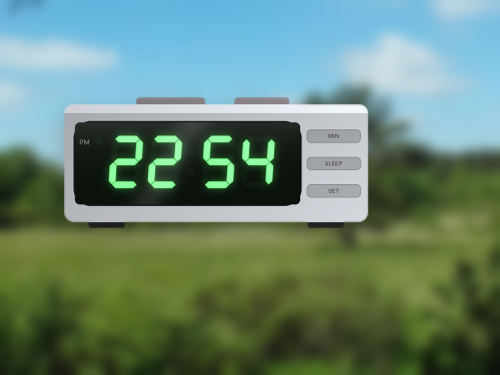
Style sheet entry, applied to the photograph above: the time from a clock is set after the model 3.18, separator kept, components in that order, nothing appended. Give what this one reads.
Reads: 22.54
